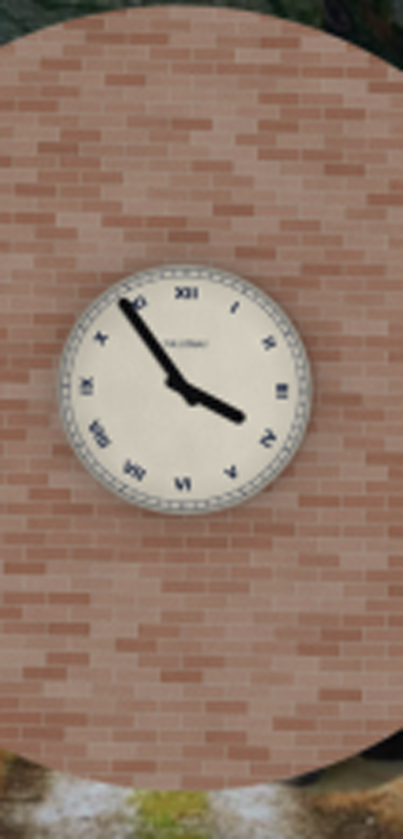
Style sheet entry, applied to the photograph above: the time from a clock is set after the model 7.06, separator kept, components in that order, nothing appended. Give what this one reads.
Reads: 3.54
